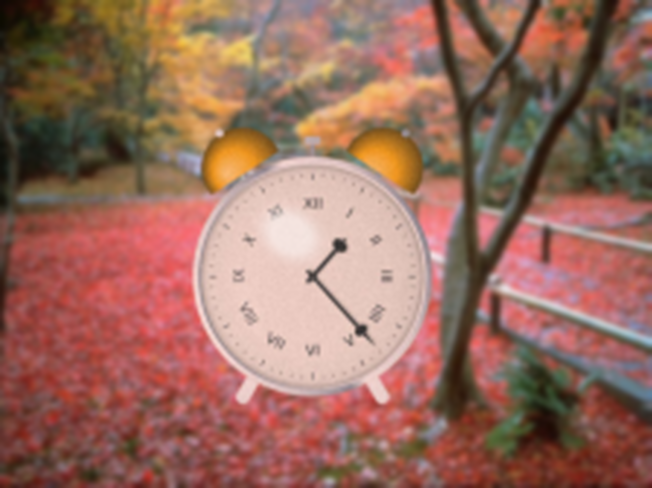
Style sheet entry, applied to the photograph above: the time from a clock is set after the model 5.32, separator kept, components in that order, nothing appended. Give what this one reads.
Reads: 1.23
